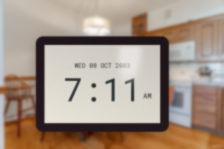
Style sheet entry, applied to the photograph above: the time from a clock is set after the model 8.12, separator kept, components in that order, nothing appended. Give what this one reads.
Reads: 7.11
